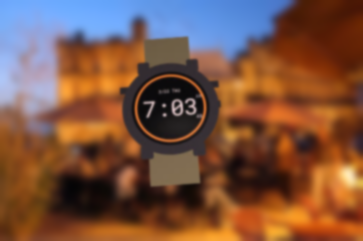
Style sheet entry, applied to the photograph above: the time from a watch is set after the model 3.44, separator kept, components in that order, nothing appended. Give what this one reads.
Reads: 7.03
